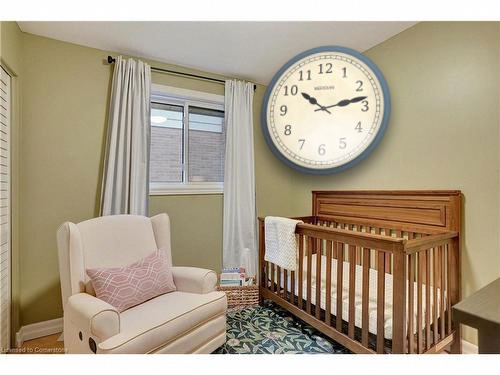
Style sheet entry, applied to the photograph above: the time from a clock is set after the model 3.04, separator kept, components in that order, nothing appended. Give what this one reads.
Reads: 10.13
